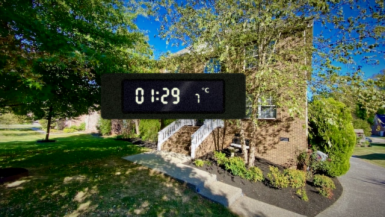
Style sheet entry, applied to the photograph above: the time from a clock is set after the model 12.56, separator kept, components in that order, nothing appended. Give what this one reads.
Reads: 1.29
